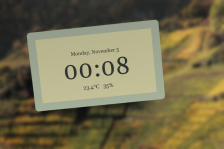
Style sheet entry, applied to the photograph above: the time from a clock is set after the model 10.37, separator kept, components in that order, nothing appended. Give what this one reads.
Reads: 0.08
